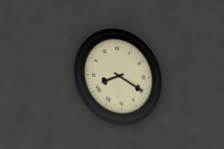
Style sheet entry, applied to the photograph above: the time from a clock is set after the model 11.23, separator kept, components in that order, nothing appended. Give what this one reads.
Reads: 8.20
